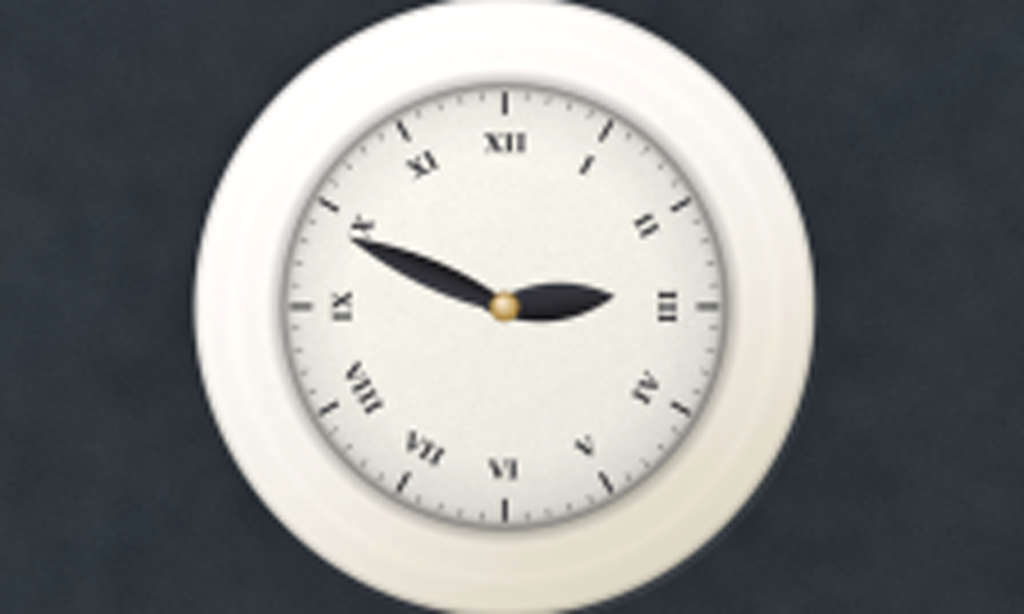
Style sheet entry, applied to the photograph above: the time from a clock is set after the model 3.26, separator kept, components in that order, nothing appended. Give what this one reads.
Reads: 2.49
